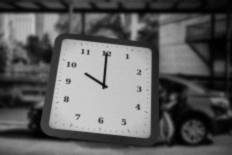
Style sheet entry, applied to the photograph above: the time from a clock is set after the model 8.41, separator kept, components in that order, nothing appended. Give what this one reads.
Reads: 10.00
